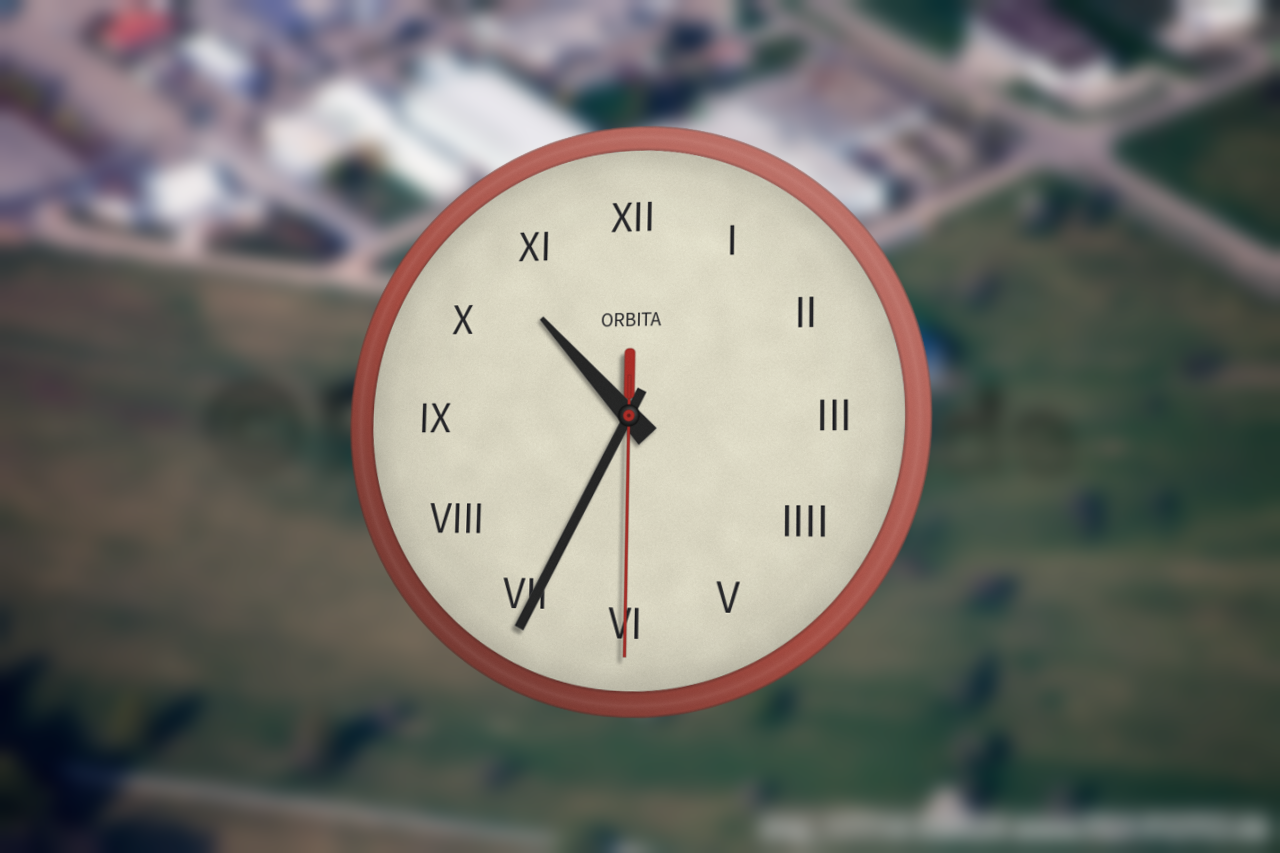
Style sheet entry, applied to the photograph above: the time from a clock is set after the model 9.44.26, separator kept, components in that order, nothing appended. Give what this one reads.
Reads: 10.34.30
